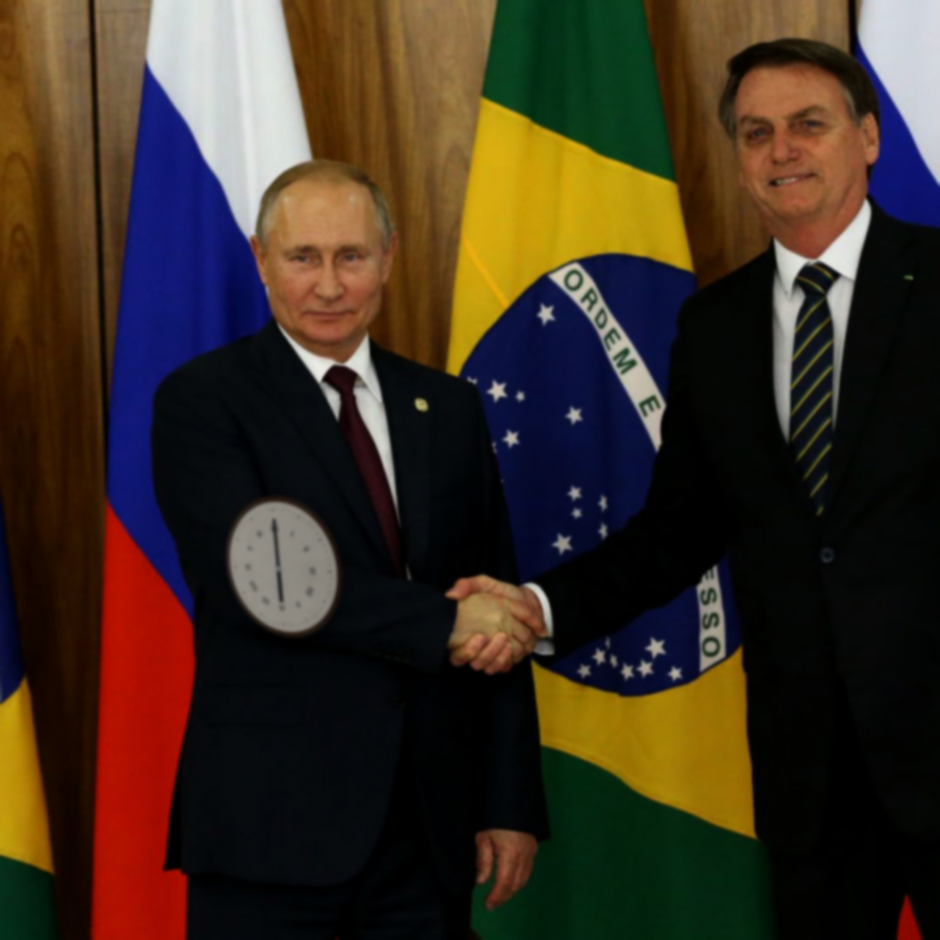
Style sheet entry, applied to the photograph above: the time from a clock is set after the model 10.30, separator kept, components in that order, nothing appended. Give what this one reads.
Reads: 6.00
